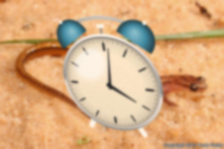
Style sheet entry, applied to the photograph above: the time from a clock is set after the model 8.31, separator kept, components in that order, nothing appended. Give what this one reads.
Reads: 4.01
